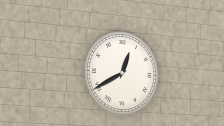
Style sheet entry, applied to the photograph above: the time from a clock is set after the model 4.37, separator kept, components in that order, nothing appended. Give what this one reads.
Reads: 12.40
